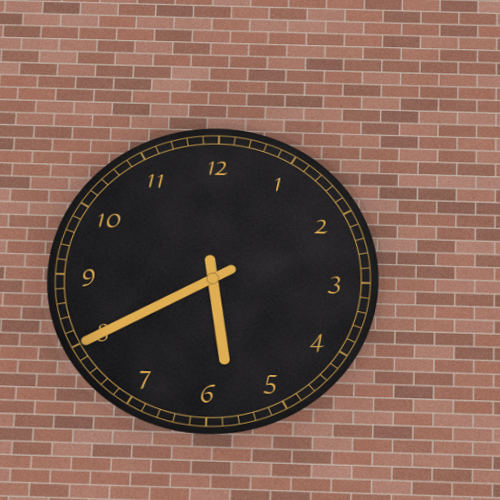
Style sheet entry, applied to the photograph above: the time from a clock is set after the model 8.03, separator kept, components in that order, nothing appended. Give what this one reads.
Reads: 5.40
